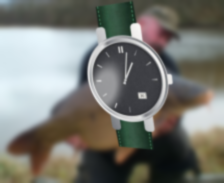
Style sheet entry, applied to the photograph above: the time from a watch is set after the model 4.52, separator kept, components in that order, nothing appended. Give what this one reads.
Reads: 1.02
